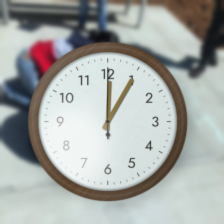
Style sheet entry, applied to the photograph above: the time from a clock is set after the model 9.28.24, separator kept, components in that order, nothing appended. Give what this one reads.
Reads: 12.05.00
